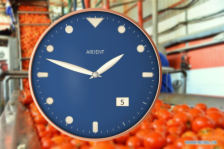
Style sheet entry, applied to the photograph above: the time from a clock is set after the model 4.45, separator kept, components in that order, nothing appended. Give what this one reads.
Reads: 1.48
